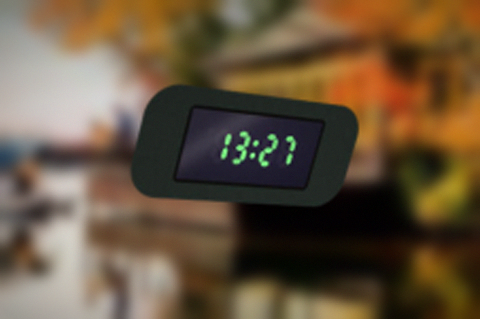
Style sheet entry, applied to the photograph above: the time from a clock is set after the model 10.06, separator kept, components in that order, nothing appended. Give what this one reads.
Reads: 13.27
